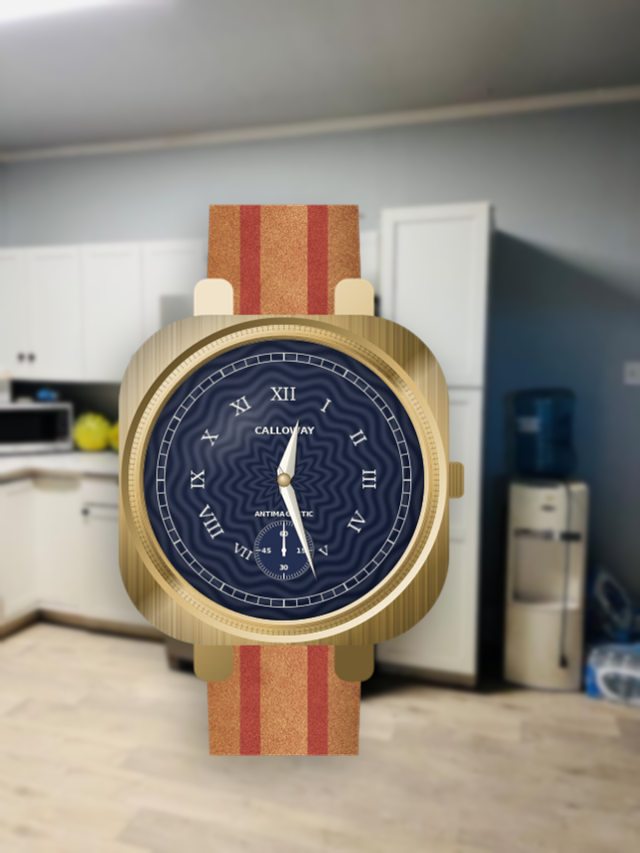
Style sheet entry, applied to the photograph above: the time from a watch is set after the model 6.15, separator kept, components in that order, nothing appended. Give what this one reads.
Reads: 12.27
